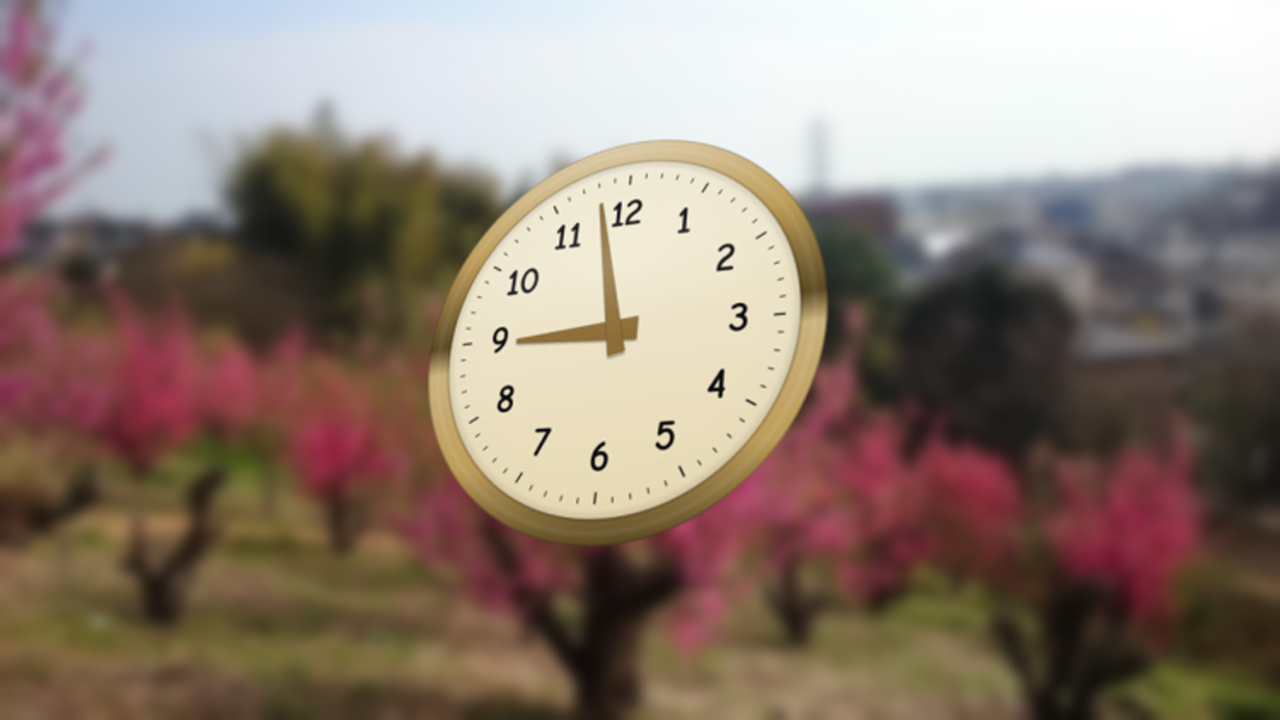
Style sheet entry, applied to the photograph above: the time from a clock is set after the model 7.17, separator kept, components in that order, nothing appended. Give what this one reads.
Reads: 8.58
